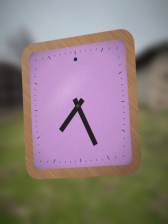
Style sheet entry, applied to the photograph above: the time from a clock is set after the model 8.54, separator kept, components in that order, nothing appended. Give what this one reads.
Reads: 7.26
